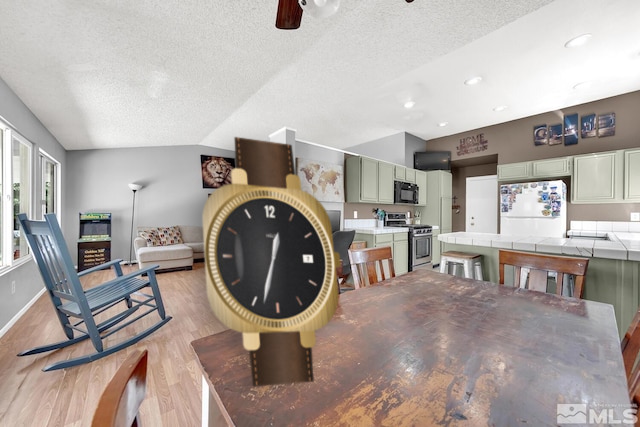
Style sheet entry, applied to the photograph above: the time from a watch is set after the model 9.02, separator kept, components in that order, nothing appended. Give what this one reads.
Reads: 12.33
